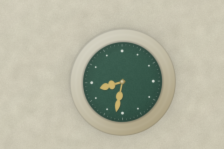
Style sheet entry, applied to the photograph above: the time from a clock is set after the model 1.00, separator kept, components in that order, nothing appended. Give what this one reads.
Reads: 8.32
